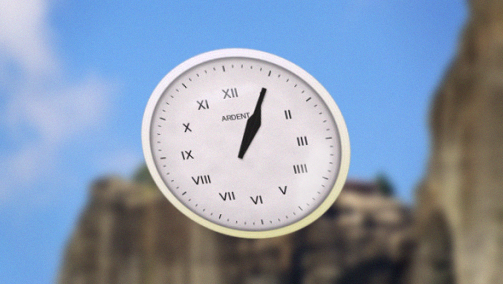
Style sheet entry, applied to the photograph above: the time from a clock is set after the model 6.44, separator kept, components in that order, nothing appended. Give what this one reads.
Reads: 1.05
